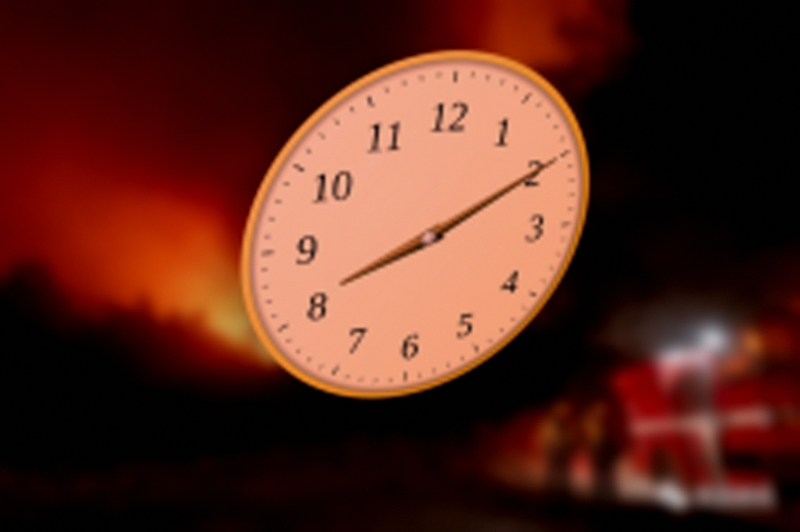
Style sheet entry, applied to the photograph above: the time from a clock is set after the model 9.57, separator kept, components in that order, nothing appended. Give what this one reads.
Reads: 8.10
